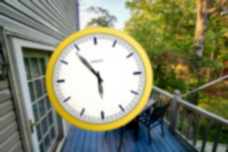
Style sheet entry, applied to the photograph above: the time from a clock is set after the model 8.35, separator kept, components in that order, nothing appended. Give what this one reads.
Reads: 5.54
